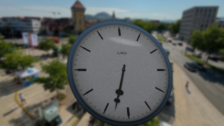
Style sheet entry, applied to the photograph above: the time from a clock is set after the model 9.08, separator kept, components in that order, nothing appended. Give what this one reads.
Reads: 6.33
